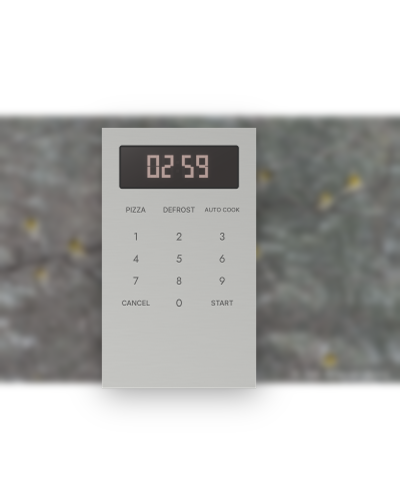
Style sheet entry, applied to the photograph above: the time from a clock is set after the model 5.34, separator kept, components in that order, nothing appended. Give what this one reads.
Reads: 2.59
